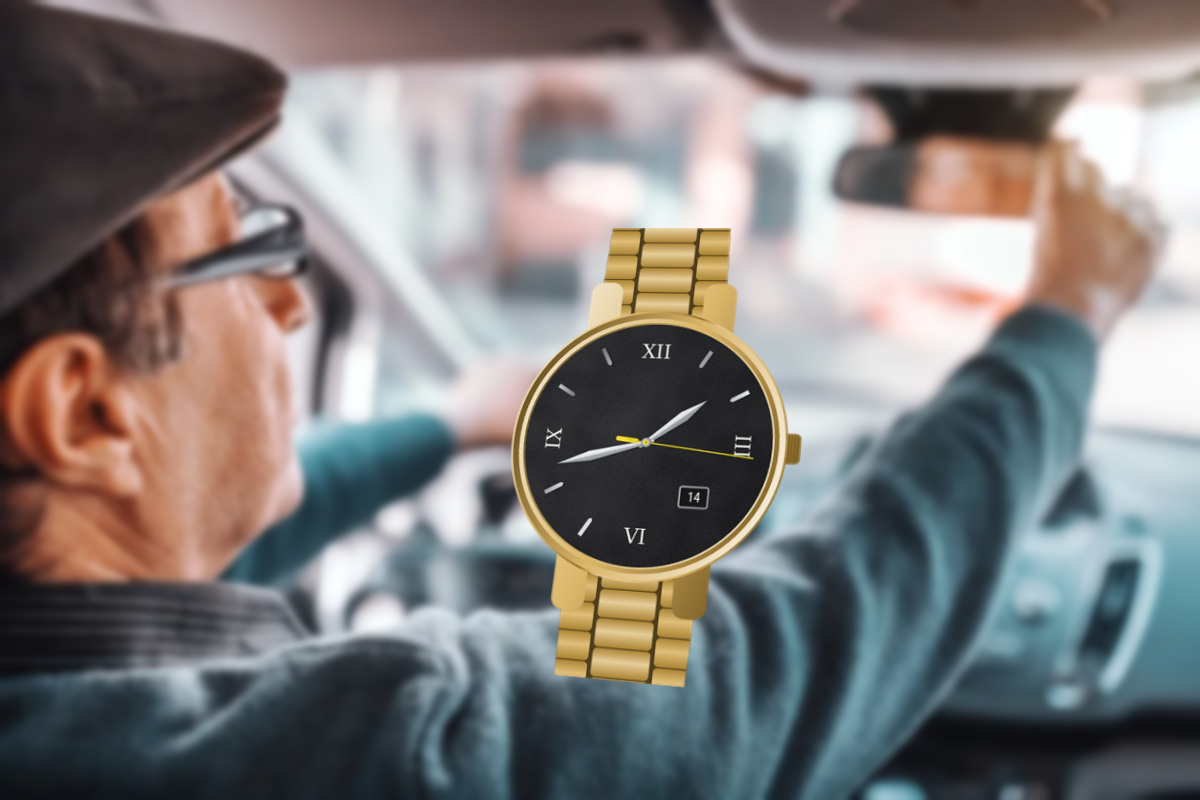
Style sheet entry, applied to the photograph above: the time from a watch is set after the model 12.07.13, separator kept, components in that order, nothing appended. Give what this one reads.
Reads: 1.42.16
